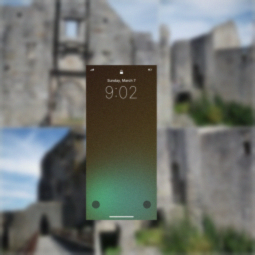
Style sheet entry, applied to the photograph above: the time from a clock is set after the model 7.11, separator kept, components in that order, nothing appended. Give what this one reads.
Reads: 9.02
